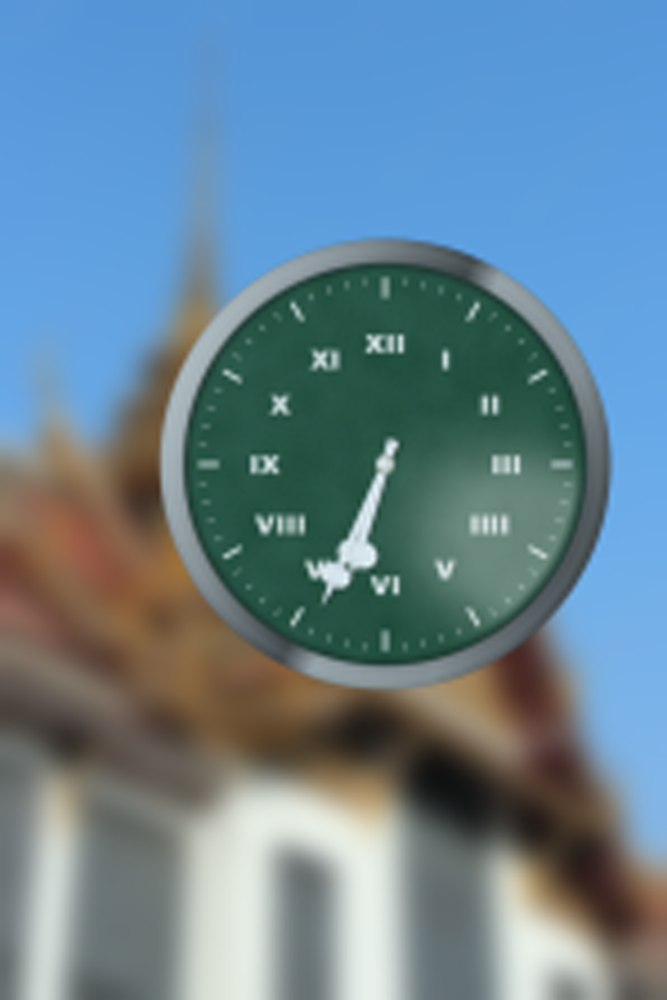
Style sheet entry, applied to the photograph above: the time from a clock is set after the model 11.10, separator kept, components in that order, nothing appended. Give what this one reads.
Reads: 6.34
